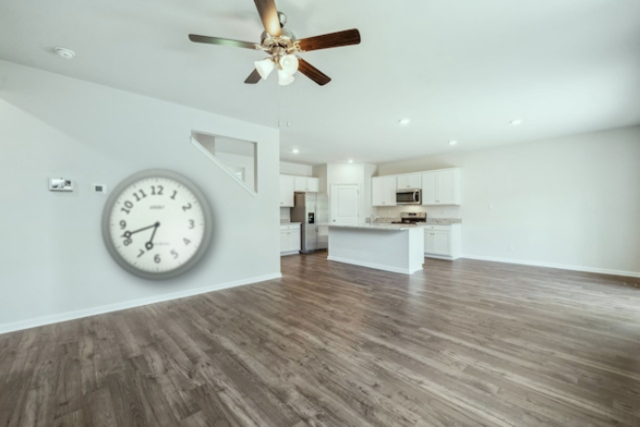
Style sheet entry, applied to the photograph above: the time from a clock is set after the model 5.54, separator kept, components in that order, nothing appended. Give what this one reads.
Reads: 6.42
